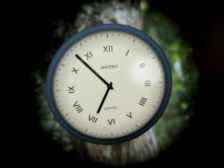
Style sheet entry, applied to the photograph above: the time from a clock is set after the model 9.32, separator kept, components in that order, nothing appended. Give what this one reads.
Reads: 6.53
